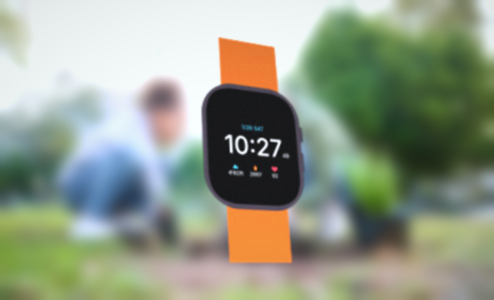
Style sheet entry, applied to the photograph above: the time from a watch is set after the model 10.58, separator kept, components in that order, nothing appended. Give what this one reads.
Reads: 10.27
